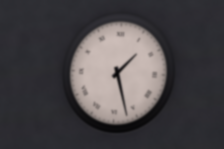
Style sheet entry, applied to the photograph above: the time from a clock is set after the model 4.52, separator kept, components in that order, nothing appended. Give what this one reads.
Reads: 1.27
